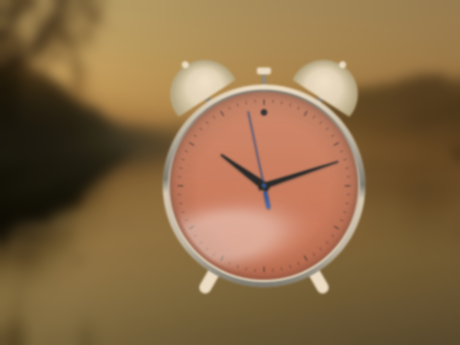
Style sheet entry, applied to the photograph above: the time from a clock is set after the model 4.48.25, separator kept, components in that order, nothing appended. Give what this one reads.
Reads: 10.11.58
